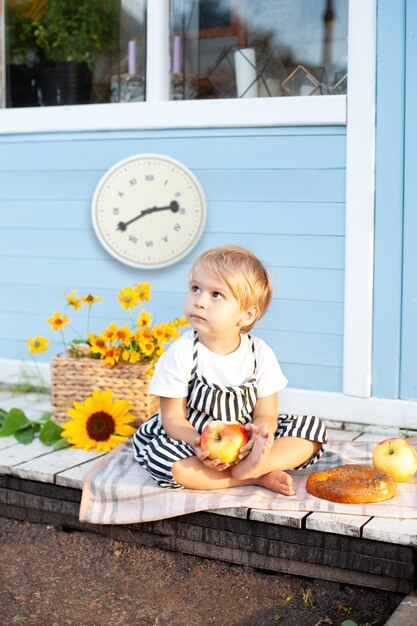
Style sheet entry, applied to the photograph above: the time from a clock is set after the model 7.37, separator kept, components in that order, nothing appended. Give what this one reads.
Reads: 2.40
